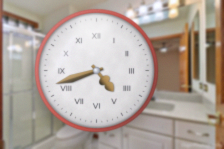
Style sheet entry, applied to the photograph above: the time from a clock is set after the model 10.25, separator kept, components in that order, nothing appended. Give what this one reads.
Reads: 4.42
